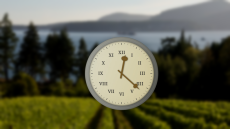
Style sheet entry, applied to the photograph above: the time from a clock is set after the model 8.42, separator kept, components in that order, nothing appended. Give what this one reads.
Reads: 12.22
